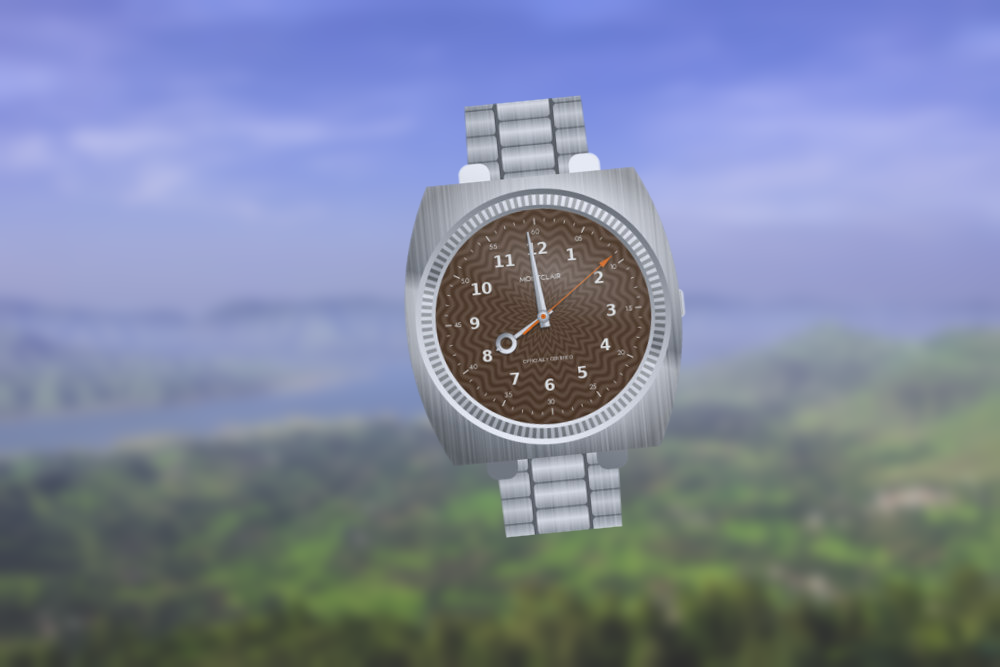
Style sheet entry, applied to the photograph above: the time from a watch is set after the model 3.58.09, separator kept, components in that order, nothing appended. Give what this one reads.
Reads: 7.59.09
